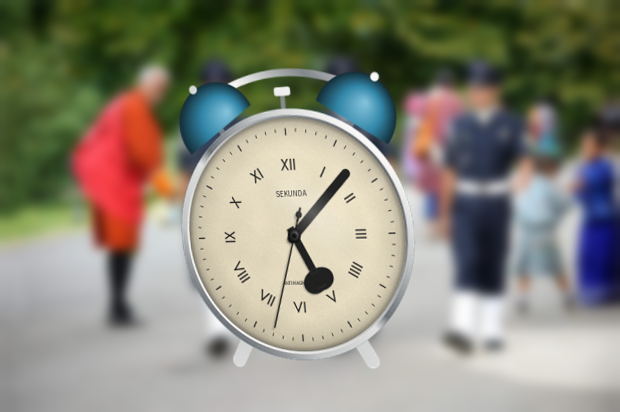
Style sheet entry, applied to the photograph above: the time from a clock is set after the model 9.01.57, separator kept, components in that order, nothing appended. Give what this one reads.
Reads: 5.07.33
